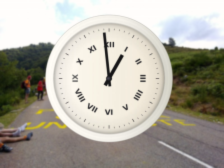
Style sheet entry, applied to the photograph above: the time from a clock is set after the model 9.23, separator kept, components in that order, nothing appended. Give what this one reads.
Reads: 12.59
